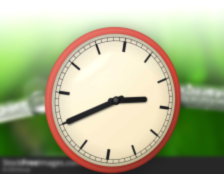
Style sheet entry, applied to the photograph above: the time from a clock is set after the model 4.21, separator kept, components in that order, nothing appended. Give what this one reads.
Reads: 2.40
